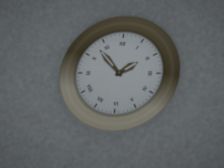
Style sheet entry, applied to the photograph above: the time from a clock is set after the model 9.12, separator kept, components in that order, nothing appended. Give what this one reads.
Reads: 1.53
